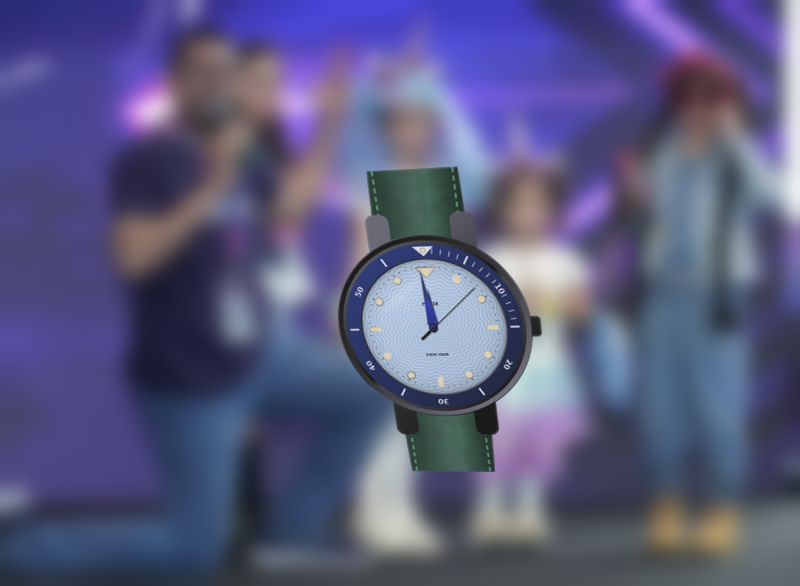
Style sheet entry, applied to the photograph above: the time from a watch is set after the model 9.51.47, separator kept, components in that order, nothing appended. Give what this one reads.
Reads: 11.59.08
